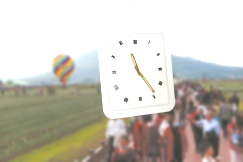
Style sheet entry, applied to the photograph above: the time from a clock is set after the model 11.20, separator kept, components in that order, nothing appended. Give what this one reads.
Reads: 11.24
